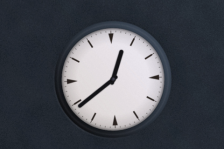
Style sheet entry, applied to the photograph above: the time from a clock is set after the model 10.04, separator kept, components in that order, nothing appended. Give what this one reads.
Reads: 12.39
